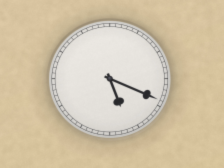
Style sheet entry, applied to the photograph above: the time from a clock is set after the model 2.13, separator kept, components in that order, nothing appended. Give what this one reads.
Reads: 5.19
